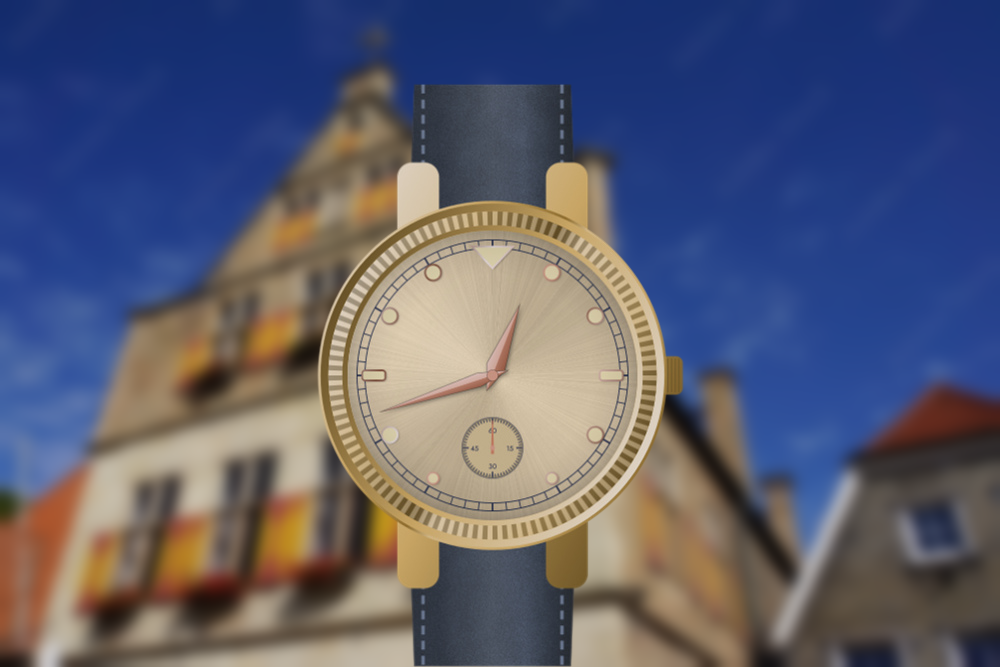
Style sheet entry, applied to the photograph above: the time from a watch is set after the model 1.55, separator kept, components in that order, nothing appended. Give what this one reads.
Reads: 12.42
